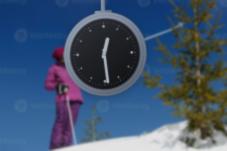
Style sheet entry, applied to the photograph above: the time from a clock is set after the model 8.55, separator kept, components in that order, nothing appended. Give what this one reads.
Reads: 12.29
